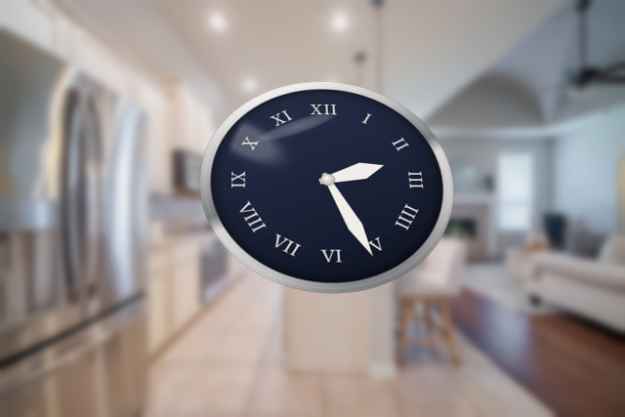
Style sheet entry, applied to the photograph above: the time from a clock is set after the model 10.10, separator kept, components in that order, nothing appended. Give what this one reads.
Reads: 2.26
